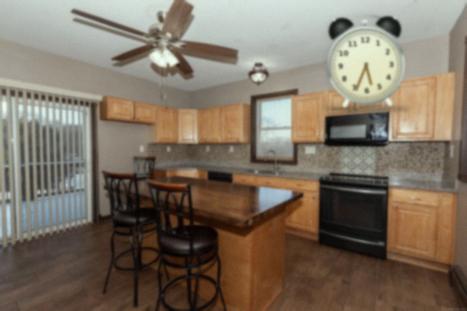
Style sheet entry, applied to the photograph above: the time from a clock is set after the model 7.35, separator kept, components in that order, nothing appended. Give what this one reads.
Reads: 5.34
